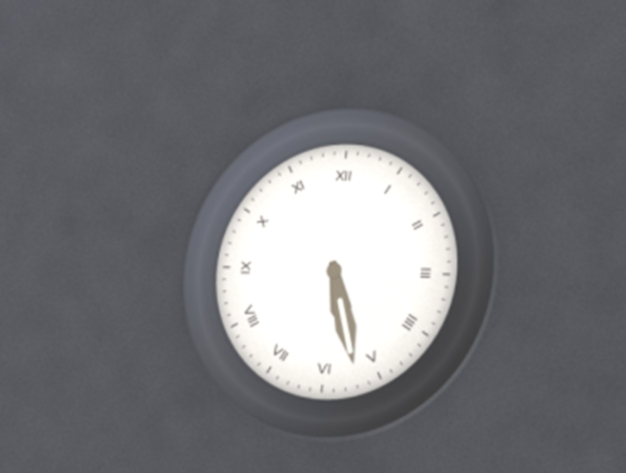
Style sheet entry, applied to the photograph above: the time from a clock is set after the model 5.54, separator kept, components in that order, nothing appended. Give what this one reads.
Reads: 5.27
